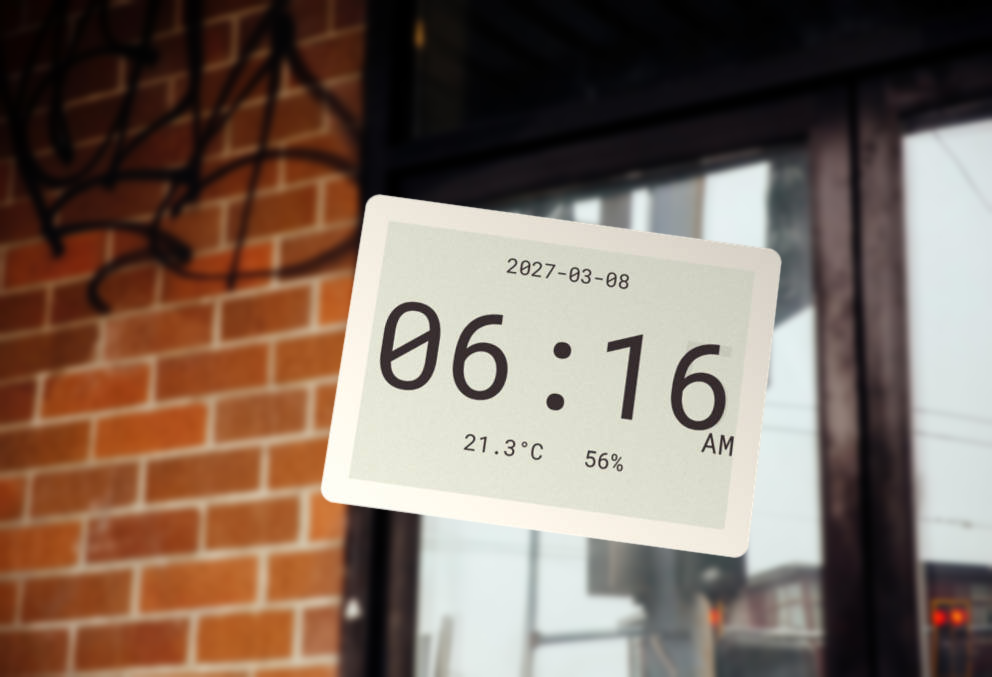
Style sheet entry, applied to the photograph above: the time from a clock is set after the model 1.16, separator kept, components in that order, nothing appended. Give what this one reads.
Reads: 6.16
